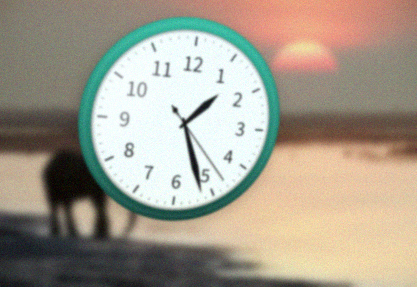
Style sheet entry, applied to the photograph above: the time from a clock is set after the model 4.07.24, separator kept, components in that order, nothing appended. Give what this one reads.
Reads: 1.26.23
